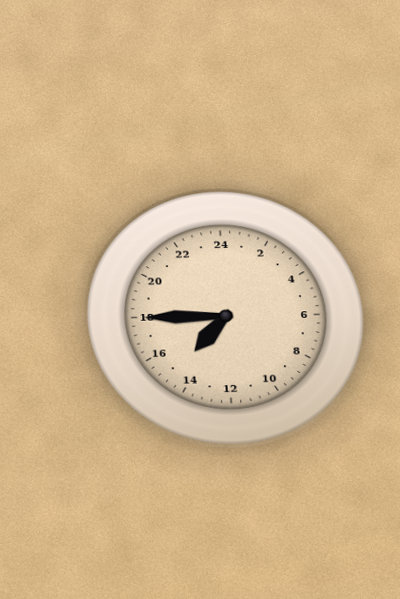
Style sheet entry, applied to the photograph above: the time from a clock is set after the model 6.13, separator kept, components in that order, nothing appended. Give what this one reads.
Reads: 14.45
